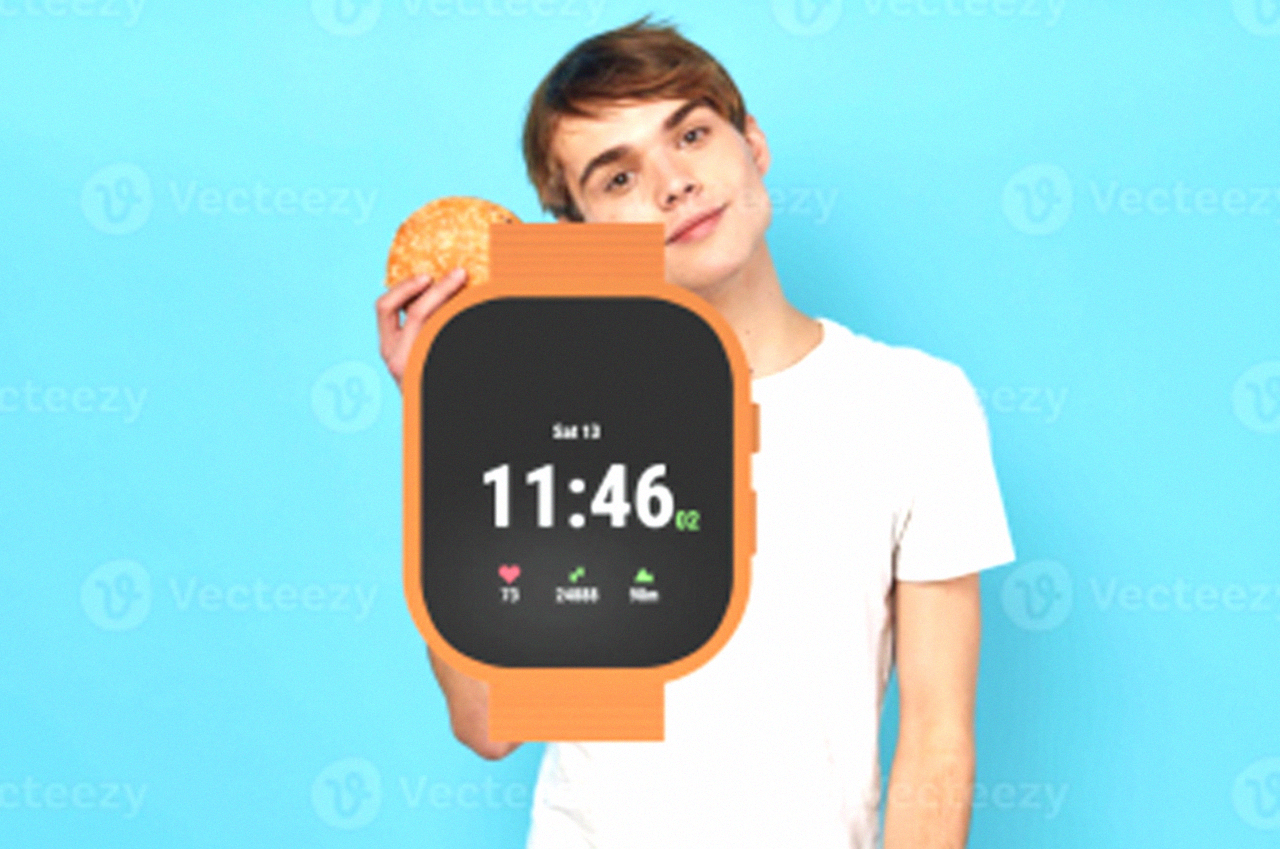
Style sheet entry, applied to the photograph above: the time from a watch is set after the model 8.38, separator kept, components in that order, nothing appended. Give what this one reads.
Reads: 11.46
